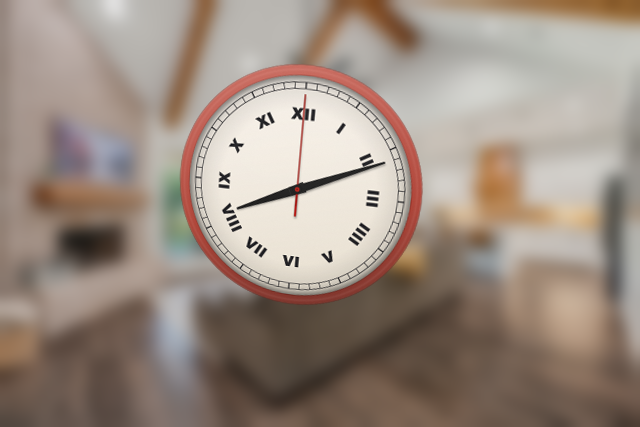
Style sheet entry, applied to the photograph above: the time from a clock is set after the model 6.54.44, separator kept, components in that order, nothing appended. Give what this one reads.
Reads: 8.11.00
